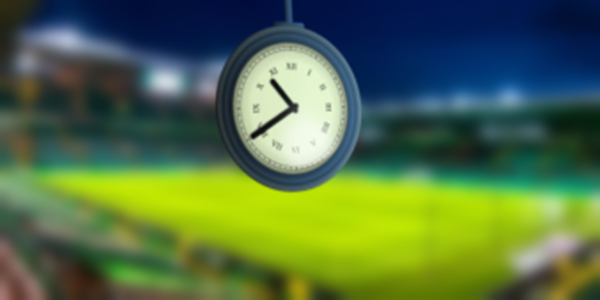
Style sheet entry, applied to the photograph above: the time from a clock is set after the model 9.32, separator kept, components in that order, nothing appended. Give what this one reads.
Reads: 10.40
